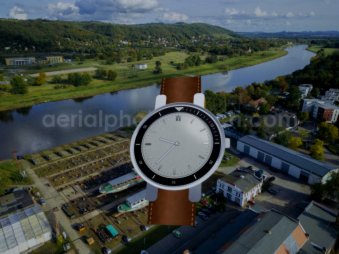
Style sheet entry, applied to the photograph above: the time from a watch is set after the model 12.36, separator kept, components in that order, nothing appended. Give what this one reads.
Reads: 9.37
